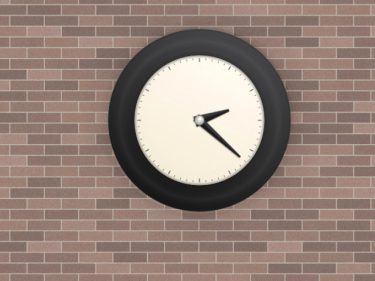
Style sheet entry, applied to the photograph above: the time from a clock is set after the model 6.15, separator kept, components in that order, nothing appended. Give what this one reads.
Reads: 2.22
